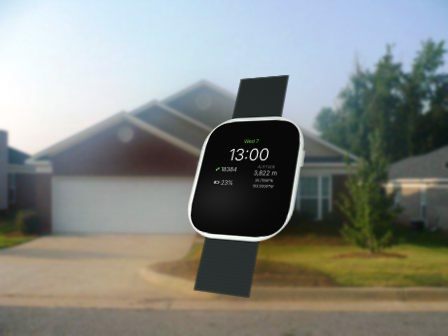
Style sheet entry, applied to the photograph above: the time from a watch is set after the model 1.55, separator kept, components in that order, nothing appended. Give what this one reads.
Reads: 13.00
